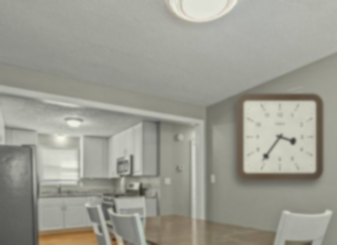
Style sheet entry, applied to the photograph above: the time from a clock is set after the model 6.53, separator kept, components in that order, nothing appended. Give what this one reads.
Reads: 3.36
